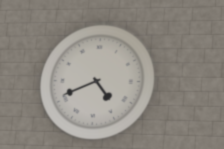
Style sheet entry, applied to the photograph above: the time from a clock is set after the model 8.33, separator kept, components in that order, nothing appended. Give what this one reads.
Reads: 4.41
